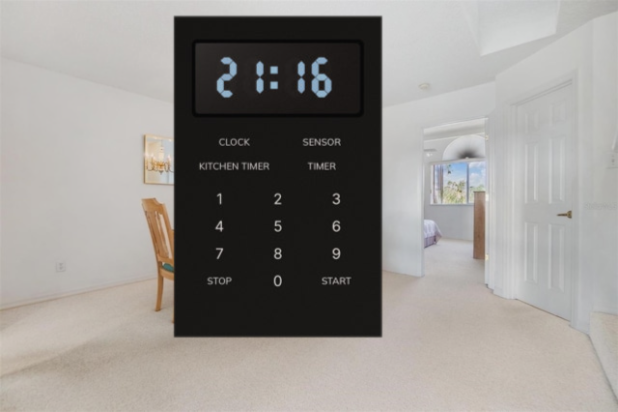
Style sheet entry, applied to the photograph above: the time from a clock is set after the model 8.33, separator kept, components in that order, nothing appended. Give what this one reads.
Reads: 21.16
